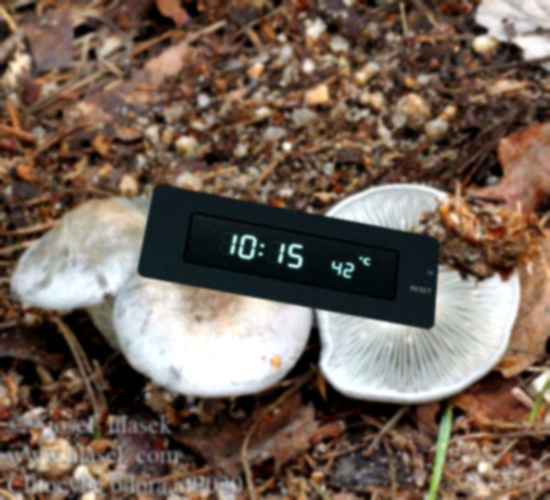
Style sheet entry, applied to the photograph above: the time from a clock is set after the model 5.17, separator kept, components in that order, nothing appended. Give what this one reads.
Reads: 10.15
